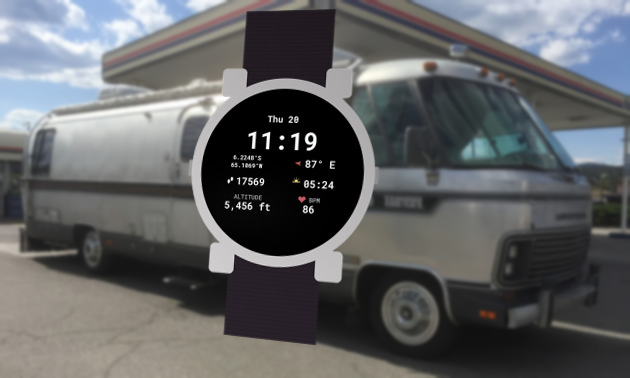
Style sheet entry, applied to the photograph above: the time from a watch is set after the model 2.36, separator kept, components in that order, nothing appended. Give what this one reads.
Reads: 11.19
